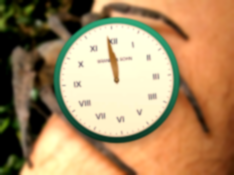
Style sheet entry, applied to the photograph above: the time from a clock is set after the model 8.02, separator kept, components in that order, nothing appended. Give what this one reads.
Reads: 11.59
